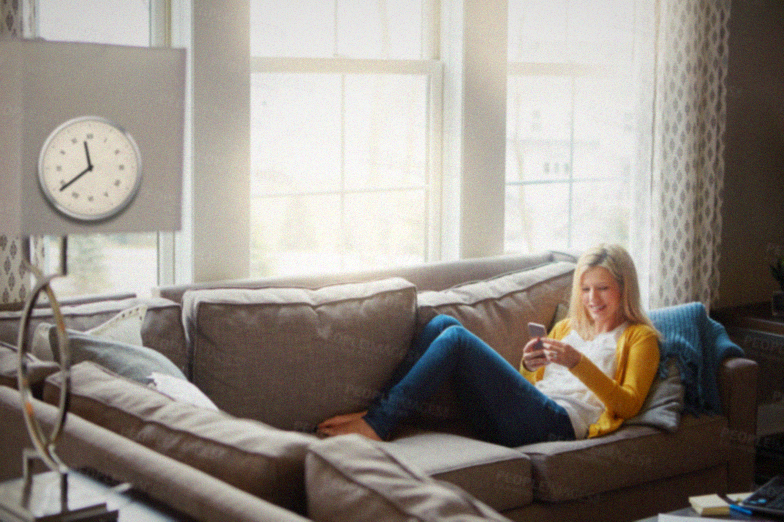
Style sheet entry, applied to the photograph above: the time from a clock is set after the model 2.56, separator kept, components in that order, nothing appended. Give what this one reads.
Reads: 11.39
